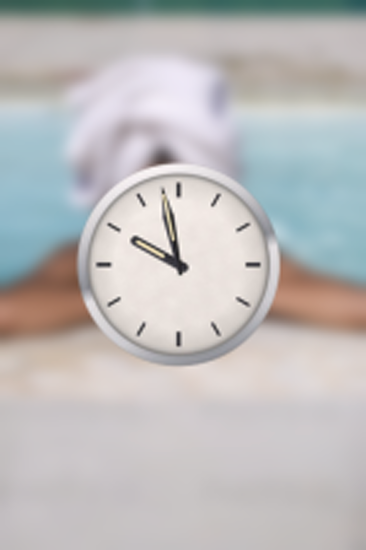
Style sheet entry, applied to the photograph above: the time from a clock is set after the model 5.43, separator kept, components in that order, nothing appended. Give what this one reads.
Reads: 9.58
